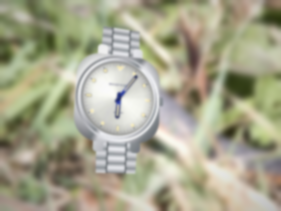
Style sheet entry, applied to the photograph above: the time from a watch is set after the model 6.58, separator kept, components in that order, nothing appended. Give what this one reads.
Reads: 6.06
